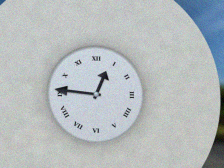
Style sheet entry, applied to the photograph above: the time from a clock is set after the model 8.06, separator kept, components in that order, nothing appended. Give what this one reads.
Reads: 12.46
